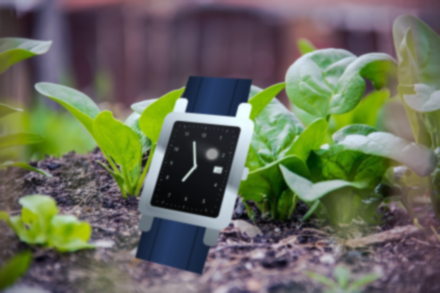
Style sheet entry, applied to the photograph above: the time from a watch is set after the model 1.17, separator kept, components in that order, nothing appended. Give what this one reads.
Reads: 6.57
